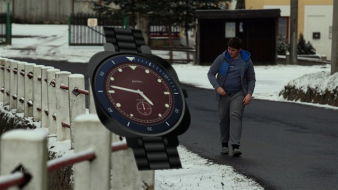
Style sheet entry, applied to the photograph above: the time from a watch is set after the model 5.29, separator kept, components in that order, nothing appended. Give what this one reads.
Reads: 4.47
